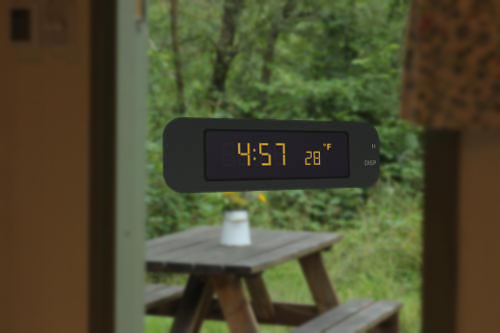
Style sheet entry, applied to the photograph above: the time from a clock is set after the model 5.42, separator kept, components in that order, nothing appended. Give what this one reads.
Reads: 4.57
